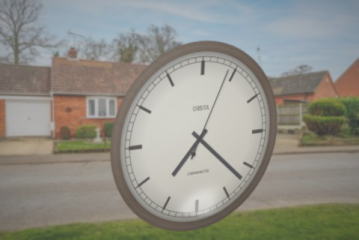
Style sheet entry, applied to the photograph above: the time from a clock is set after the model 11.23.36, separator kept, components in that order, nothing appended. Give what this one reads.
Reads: 7.22.04
